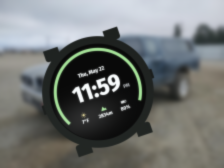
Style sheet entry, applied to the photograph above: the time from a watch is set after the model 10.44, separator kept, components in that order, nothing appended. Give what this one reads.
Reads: 11.59
